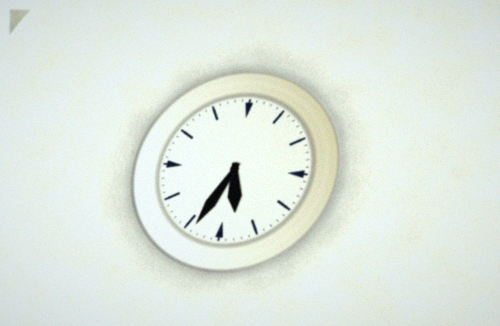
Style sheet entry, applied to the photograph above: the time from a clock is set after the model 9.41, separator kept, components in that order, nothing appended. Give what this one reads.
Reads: 5.34
